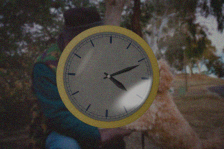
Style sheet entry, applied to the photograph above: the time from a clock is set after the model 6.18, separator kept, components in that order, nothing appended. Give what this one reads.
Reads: 4.11
